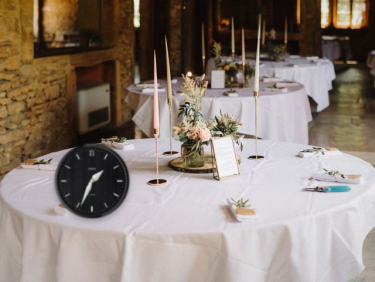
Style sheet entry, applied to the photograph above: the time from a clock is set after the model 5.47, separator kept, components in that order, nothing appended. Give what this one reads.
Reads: 1.34
